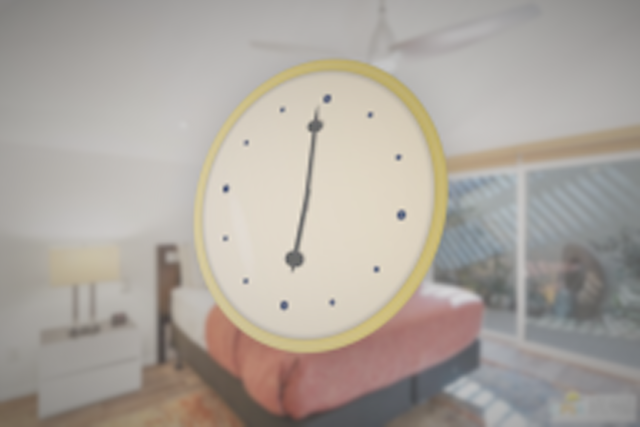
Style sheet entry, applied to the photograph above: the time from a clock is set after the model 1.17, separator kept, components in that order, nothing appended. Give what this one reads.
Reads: 5.59
